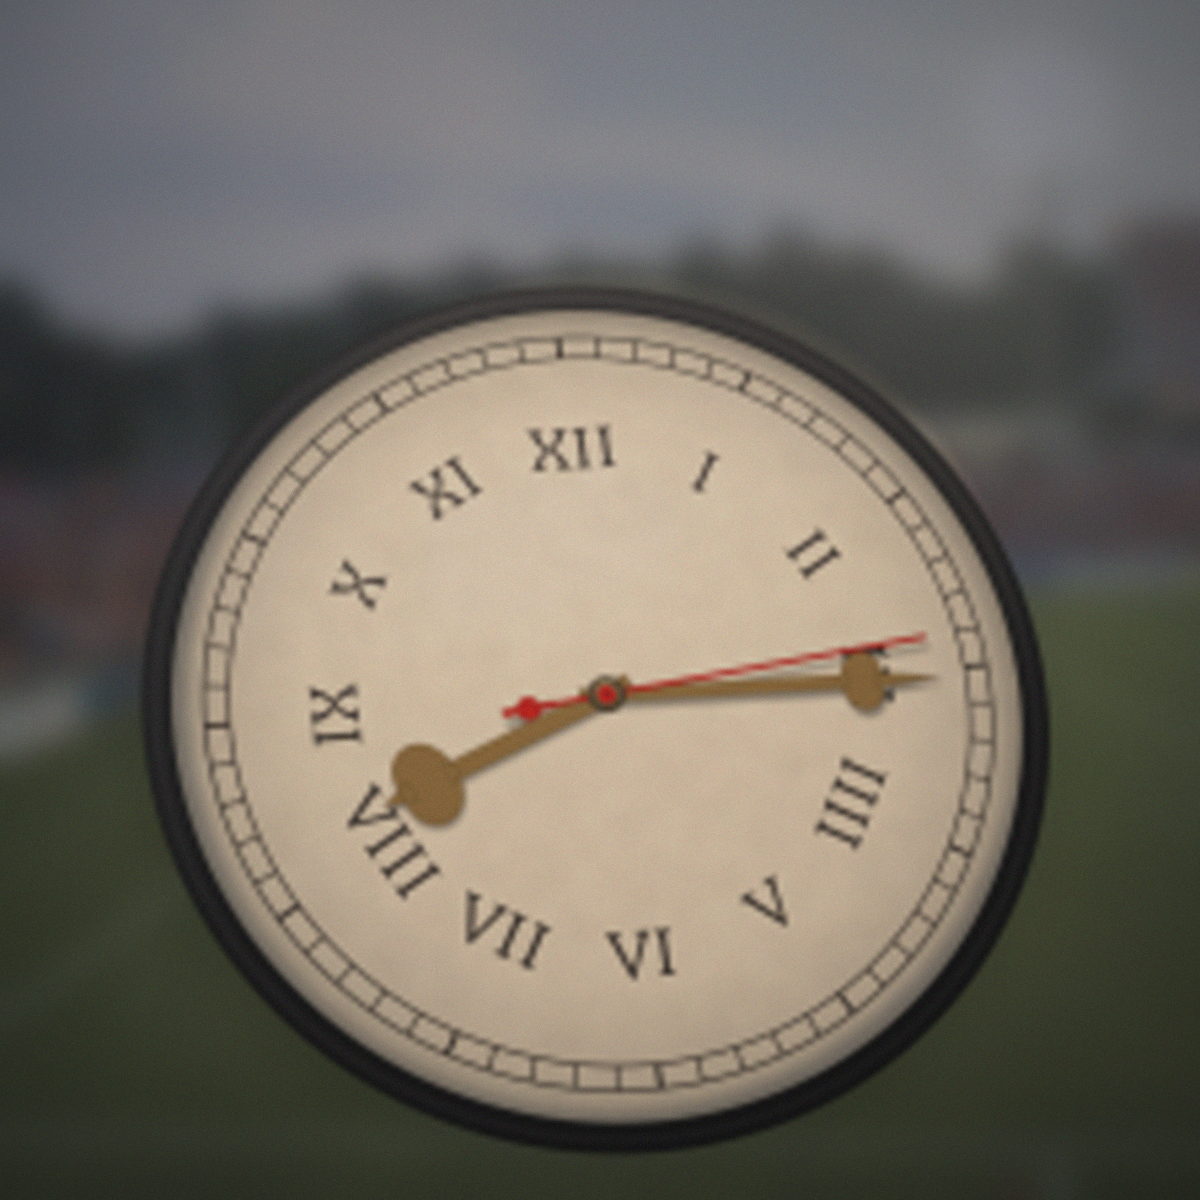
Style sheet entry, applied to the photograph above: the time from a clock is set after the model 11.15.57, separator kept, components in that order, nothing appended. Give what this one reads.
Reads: 8.15.14
